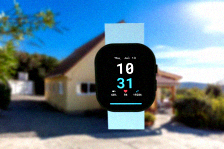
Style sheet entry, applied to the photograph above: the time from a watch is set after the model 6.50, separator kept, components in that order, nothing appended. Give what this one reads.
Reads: 10.31
